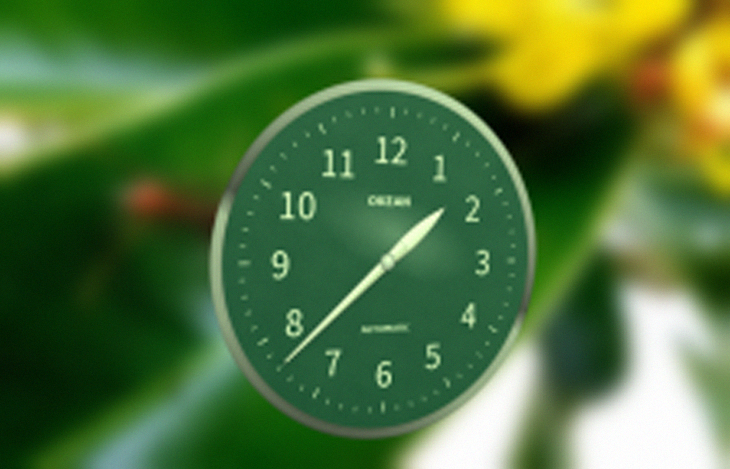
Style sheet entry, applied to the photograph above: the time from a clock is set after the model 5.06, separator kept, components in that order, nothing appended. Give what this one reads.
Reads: 1.38
